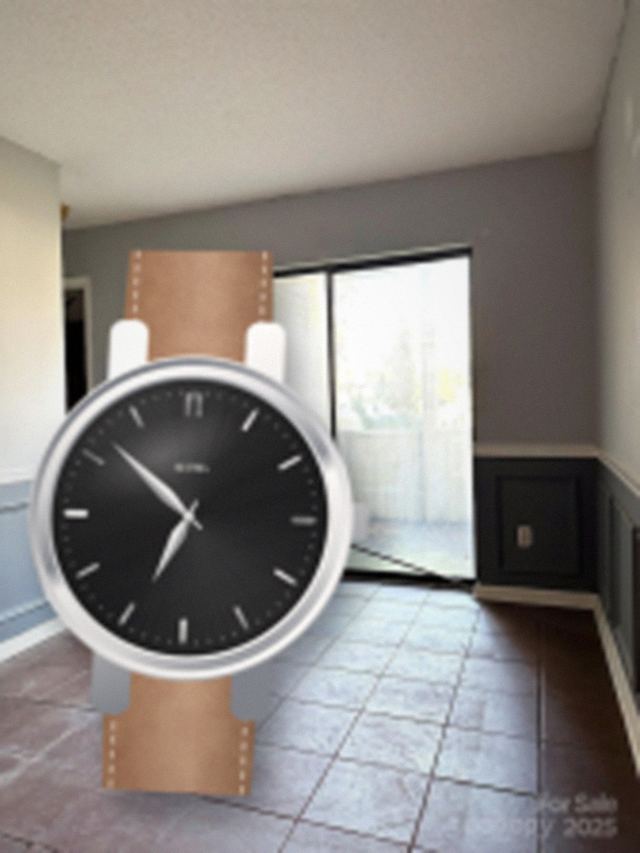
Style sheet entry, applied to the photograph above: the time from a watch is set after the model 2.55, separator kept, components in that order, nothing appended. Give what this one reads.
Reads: 6.52
